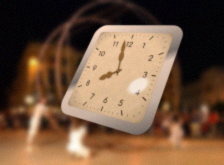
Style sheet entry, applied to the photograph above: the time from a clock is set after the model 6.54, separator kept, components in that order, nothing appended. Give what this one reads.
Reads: 7.58
